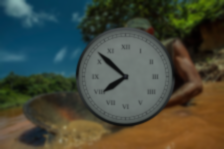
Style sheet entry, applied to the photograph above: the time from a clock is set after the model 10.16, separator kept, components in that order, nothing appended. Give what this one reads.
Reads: 7.52
